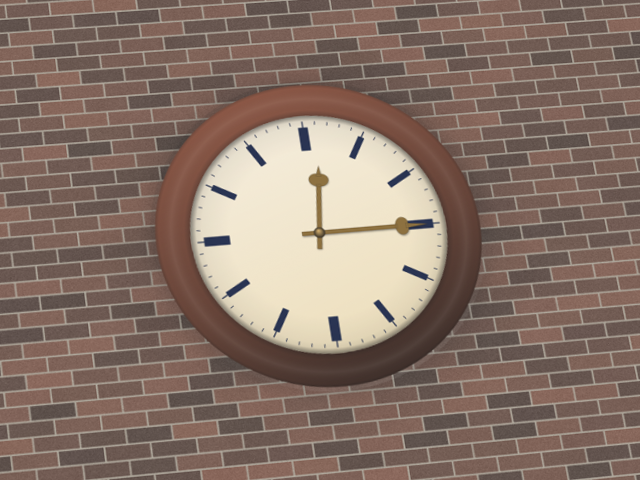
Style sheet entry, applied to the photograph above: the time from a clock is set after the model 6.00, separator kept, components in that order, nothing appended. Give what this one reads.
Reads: 12.15
